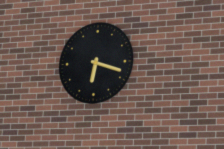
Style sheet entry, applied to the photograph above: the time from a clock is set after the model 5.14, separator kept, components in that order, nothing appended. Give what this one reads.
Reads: 6.18
